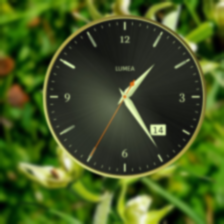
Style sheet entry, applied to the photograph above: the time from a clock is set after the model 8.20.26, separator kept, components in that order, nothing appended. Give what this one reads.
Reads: 1.24.35
